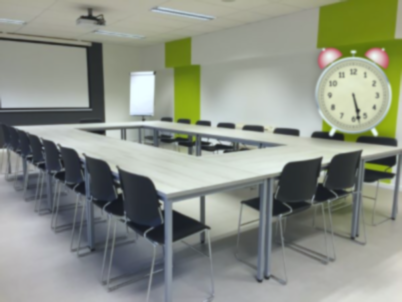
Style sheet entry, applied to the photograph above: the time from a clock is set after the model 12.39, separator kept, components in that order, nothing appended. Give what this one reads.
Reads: 5.28
